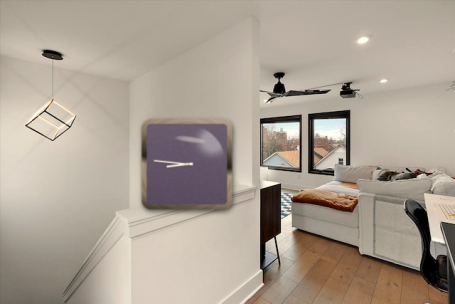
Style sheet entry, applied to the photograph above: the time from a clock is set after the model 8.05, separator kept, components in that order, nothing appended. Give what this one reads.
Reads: 8.46
